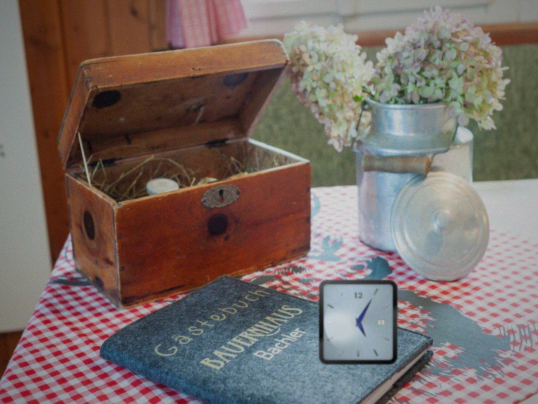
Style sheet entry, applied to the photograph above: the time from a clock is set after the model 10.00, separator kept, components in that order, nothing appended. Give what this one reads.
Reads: 5.05
